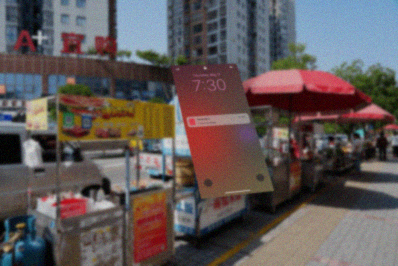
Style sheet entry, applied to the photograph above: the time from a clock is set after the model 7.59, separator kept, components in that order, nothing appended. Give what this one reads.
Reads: 7.30
